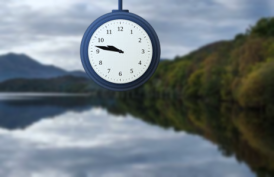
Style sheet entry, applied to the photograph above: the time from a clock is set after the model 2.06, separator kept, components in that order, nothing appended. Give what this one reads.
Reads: 9.47
